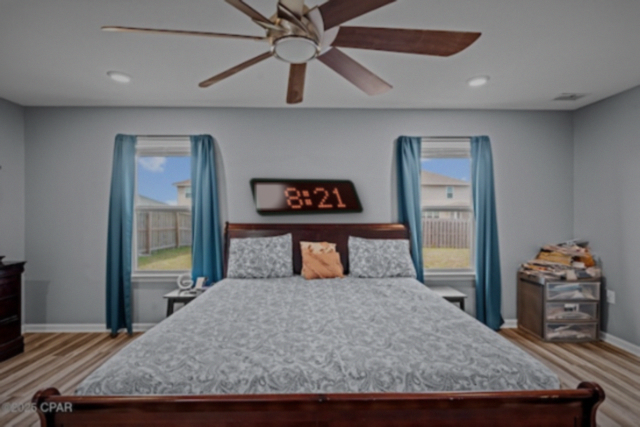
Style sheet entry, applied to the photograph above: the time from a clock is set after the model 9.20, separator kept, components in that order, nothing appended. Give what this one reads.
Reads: 8.21
